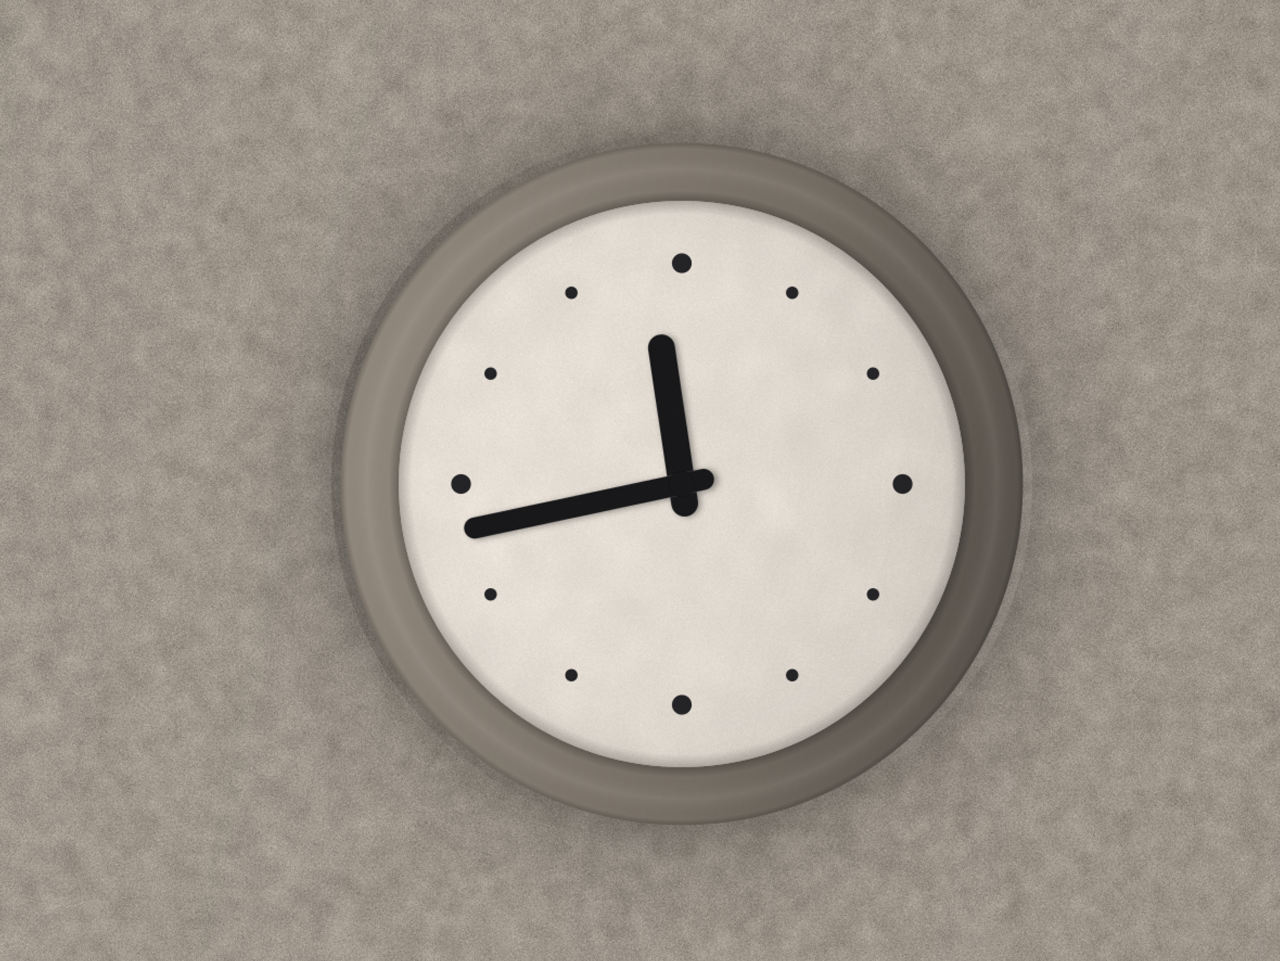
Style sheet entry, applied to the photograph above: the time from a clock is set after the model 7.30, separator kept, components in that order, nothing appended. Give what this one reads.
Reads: 11.43
